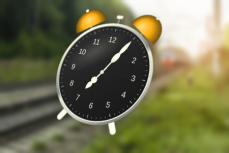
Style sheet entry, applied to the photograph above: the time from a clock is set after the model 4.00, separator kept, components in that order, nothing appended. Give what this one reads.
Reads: 7.05
